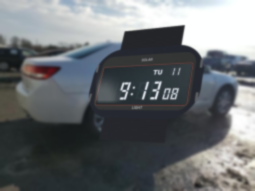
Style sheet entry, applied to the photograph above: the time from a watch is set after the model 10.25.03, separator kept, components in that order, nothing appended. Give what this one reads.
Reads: 9.13.08
